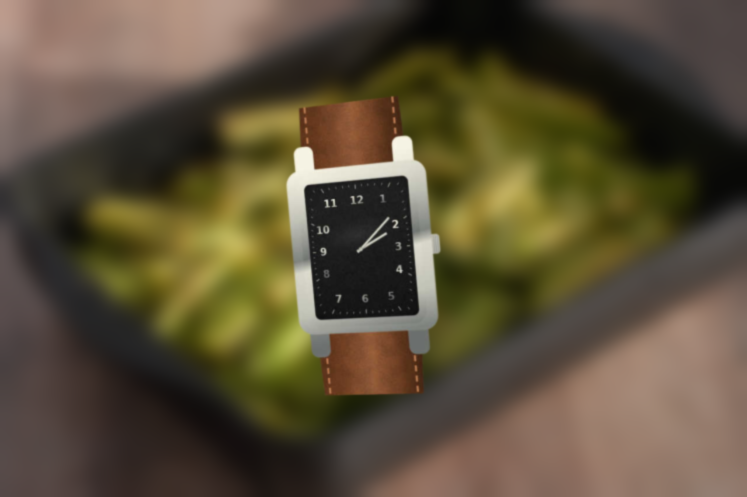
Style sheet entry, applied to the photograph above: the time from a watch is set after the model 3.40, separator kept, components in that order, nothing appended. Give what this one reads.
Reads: 2.08
